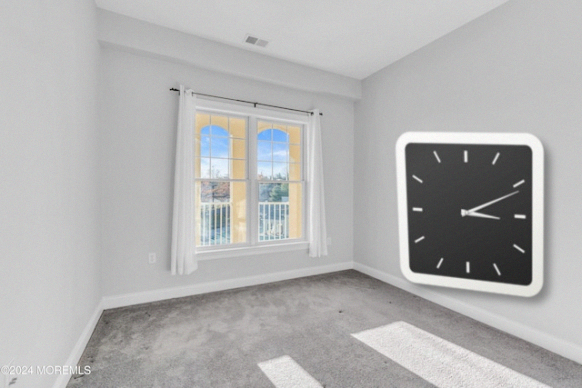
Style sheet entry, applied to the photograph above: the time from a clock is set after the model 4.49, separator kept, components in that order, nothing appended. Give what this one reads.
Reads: 3.11
